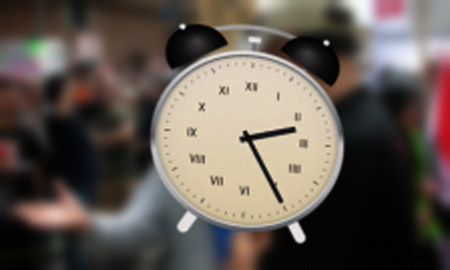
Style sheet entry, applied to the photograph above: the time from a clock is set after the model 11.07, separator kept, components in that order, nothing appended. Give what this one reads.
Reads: 2.25
